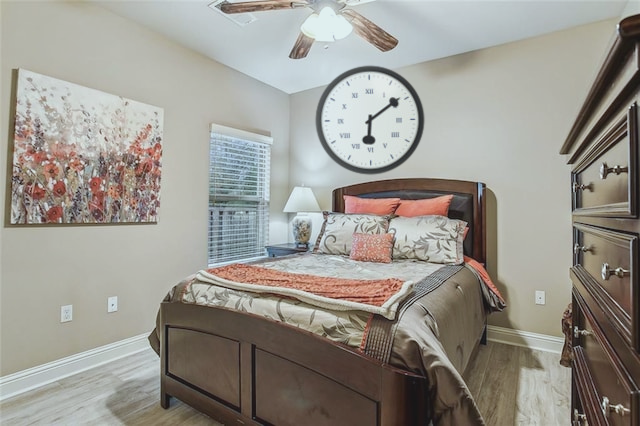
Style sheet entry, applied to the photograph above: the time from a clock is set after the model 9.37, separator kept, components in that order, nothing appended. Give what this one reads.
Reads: 6.09
